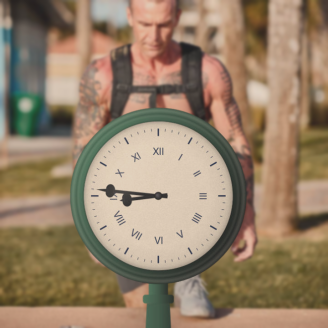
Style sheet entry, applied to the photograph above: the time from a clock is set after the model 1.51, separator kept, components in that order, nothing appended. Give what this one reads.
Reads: 8.46
